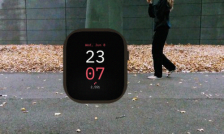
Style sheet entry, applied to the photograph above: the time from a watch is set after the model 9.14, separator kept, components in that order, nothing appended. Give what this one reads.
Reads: 23.07
